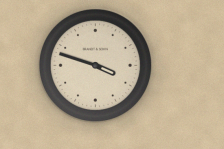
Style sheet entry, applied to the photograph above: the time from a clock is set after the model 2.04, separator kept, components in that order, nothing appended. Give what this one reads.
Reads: 3.48
